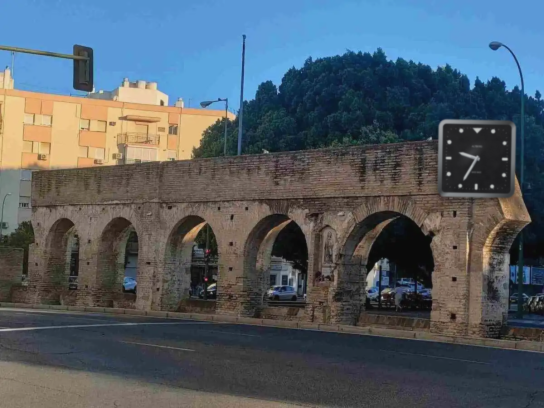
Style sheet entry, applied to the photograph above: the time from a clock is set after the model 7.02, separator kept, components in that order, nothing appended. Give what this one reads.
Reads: 9.35
